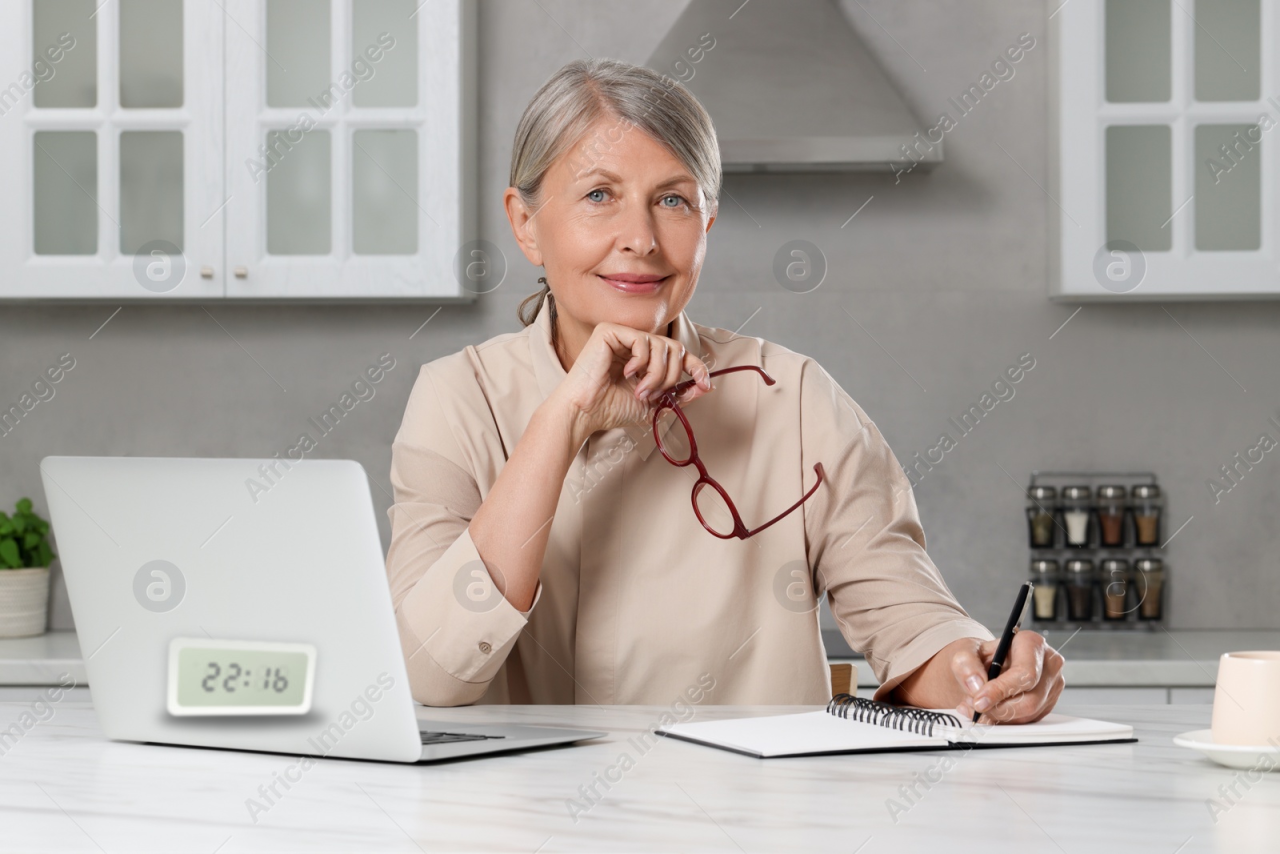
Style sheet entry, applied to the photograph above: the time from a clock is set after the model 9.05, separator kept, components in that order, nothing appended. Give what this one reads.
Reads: 22.16
